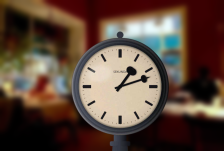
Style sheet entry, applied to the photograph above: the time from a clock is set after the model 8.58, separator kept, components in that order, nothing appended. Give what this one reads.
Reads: 1.12
